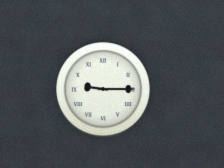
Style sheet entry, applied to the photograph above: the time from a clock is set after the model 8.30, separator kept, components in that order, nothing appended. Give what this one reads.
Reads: 9.15
